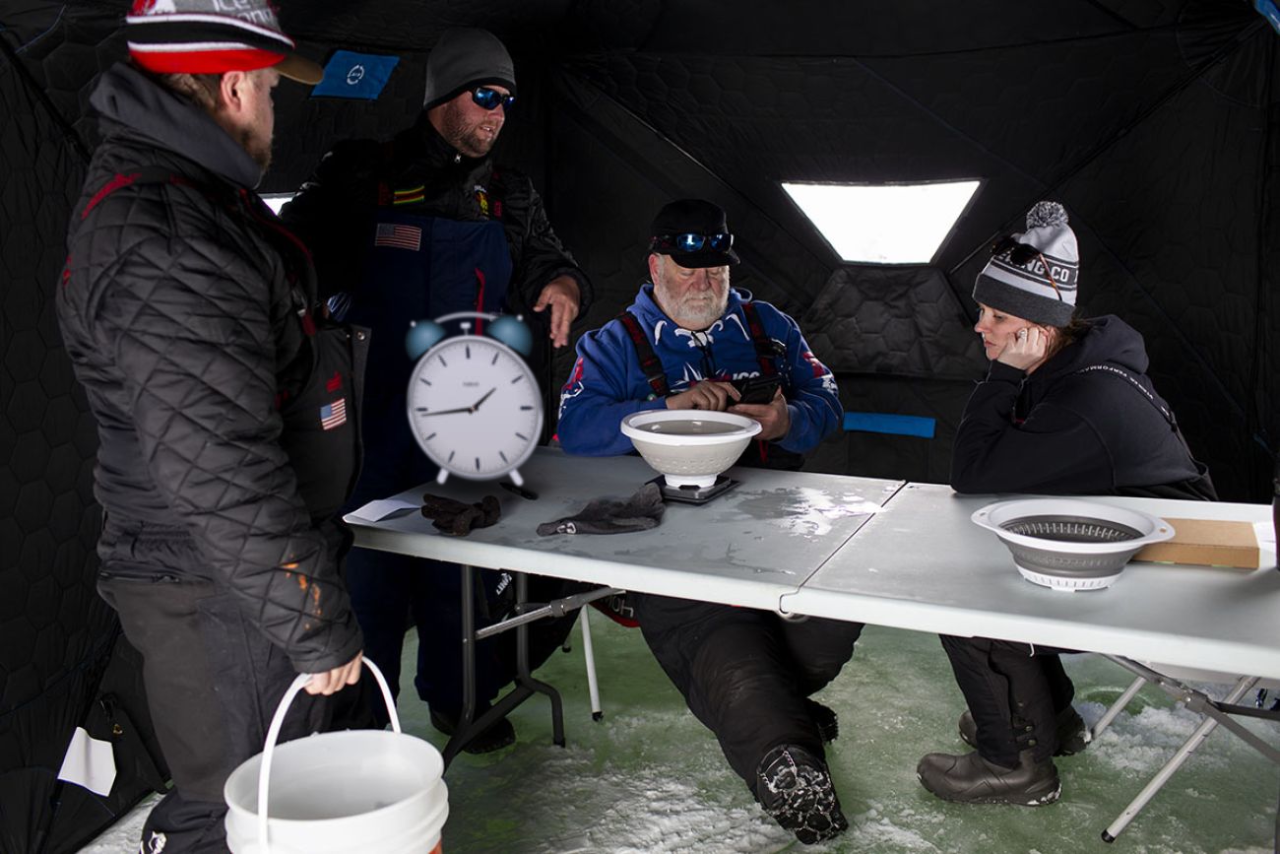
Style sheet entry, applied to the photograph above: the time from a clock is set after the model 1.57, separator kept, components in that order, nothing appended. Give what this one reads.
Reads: 1.44
